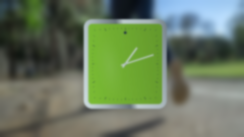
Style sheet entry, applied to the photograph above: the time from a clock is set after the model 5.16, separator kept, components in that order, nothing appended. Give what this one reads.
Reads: 1.12
